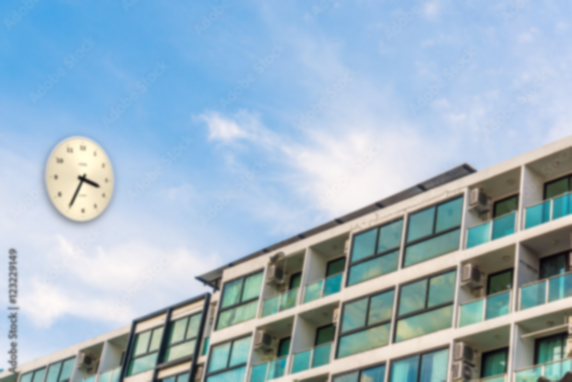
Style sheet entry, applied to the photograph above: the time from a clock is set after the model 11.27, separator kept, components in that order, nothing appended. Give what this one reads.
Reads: 3.35
